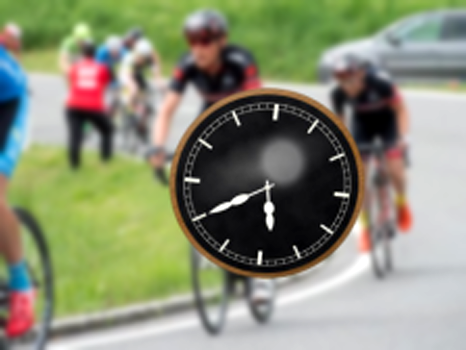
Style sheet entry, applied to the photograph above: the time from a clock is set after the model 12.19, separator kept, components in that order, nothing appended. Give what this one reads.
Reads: 5.40
